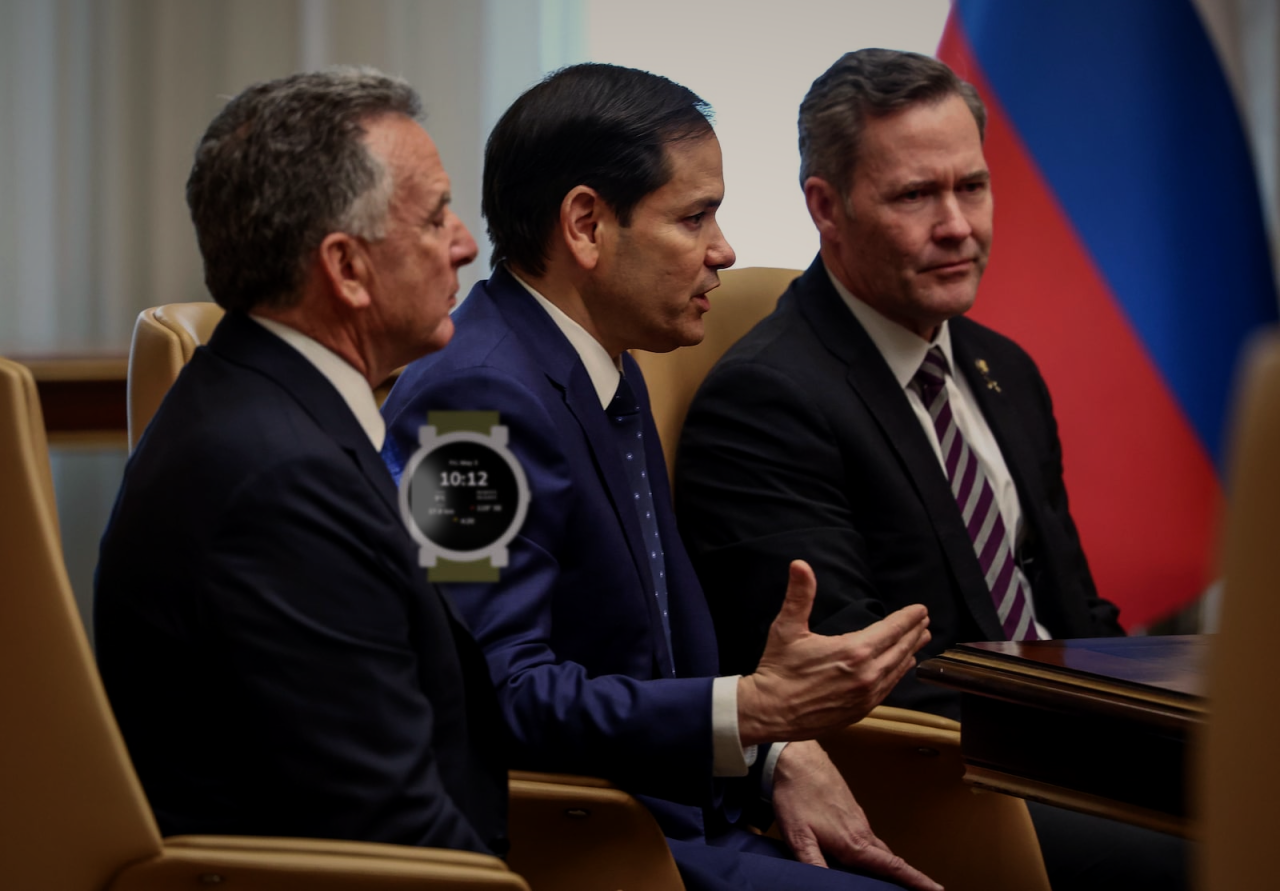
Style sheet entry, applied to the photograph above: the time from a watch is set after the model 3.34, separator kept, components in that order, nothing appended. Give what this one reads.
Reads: 10.12
